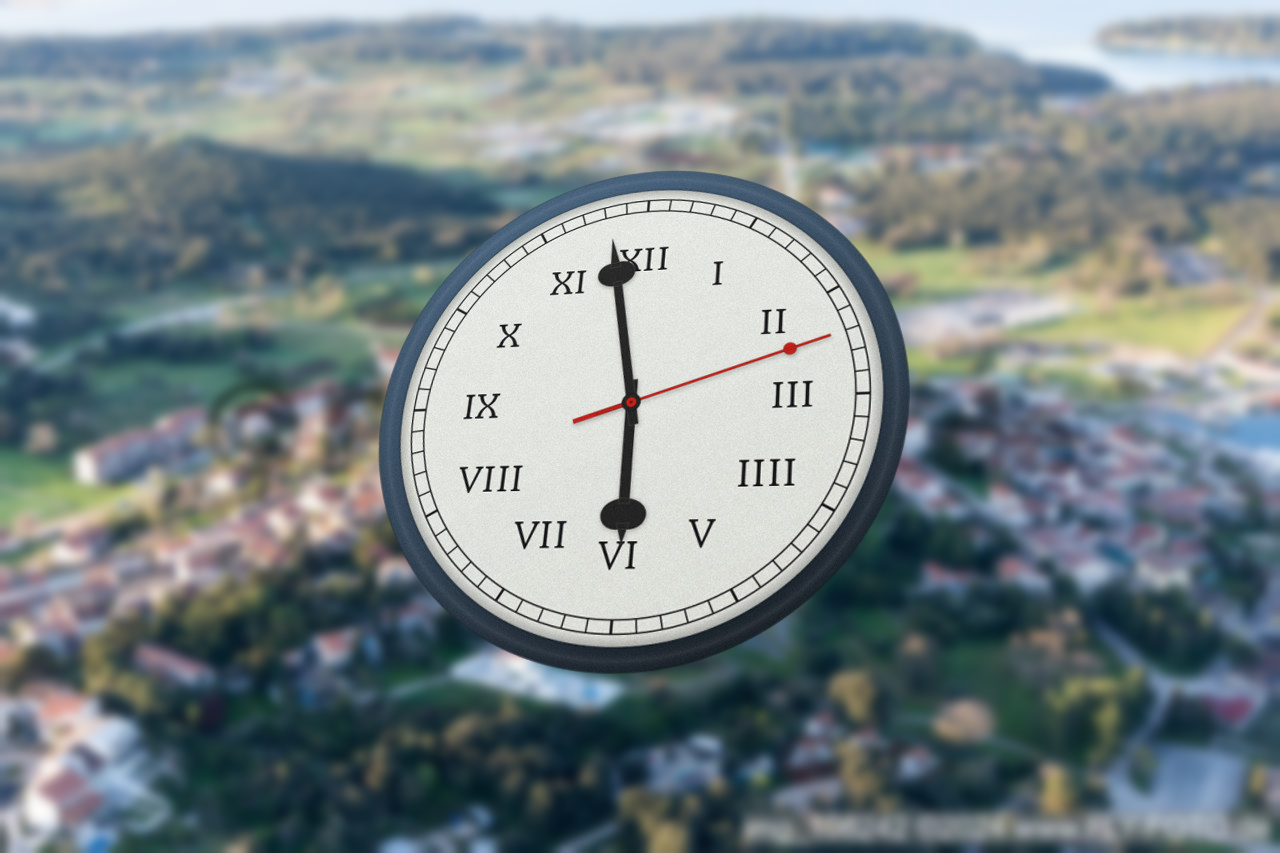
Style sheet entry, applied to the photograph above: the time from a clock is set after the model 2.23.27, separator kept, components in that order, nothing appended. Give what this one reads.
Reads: 5.58.12
